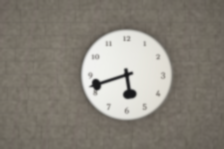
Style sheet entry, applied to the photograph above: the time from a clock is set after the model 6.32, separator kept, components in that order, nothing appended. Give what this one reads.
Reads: 5.42
